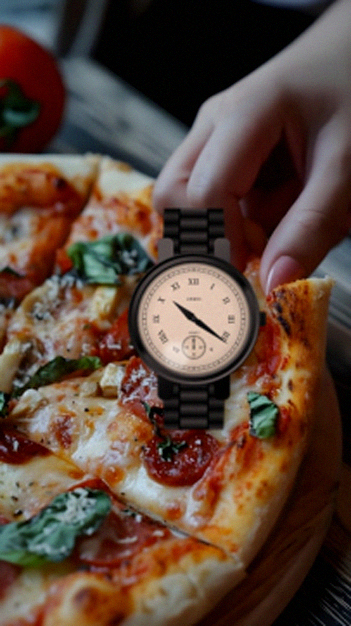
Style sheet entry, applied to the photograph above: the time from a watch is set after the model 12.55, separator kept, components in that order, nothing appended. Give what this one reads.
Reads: 10.21
